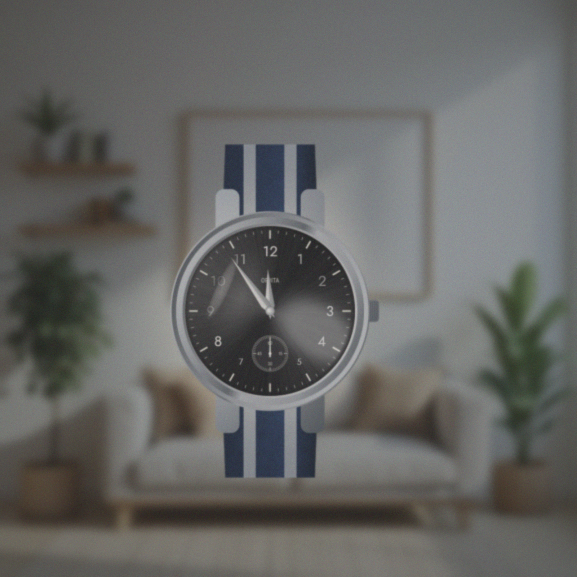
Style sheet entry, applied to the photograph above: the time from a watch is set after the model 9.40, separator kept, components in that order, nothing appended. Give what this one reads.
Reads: 11.54
